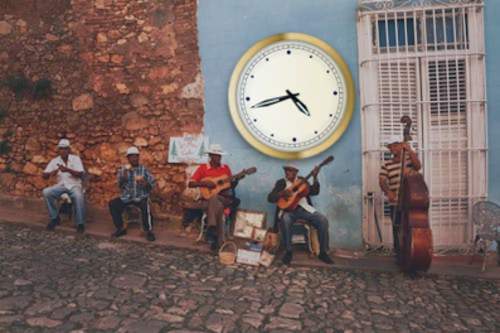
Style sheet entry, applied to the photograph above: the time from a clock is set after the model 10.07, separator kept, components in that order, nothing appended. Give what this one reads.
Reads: 4.43
